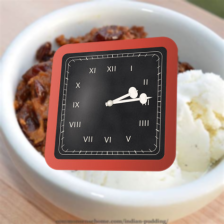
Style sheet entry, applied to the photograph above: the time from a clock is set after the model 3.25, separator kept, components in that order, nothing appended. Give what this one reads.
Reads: 2.14
